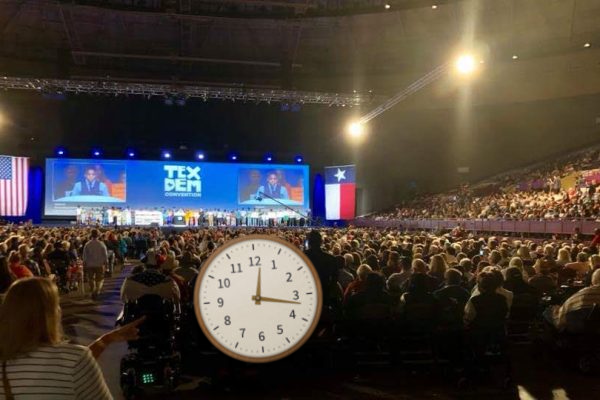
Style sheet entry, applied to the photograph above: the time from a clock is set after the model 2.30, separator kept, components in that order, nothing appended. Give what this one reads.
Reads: 12.17
